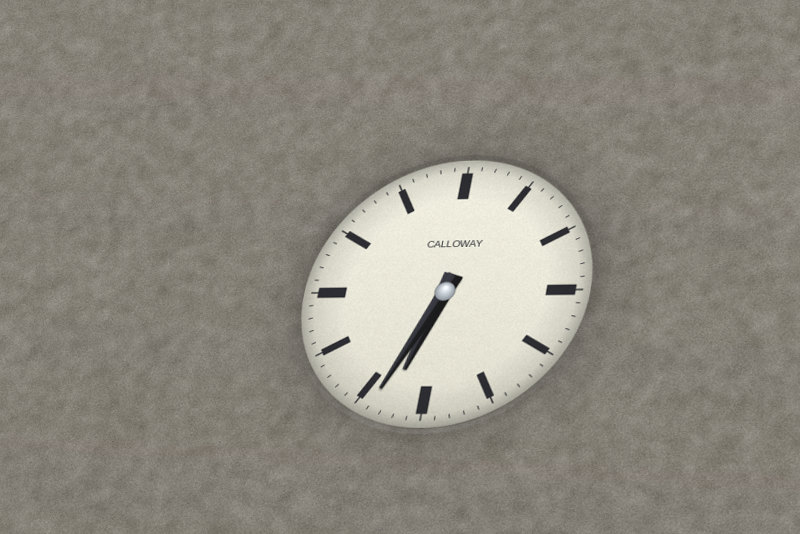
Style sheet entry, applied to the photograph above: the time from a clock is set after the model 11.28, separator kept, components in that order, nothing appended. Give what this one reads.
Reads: 6.34
